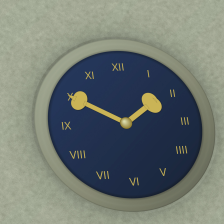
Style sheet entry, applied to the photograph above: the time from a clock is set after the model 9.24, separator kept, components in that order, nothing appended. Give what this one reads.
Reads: 1.50
